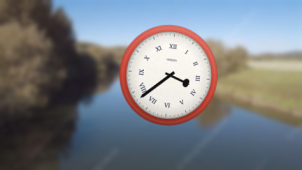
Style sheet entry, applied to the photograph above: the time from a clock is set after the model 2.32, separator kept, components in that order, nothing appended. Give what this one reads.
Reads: 3.38
